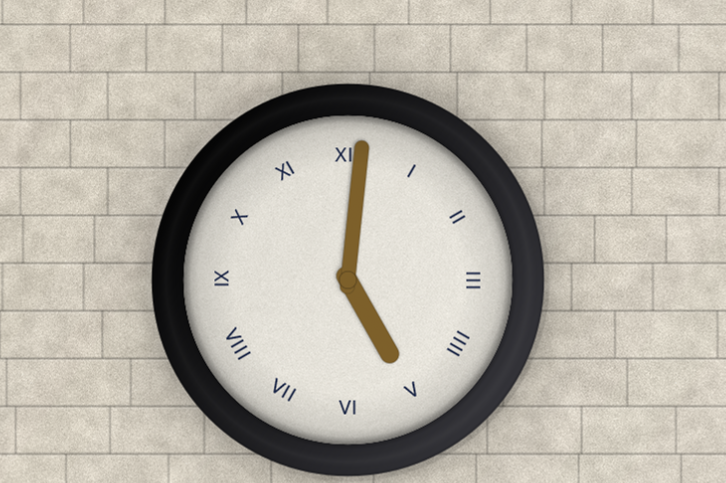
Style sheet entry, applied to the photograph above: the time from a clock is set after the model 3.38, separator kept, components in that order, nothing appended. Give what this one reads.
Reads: 5.01
